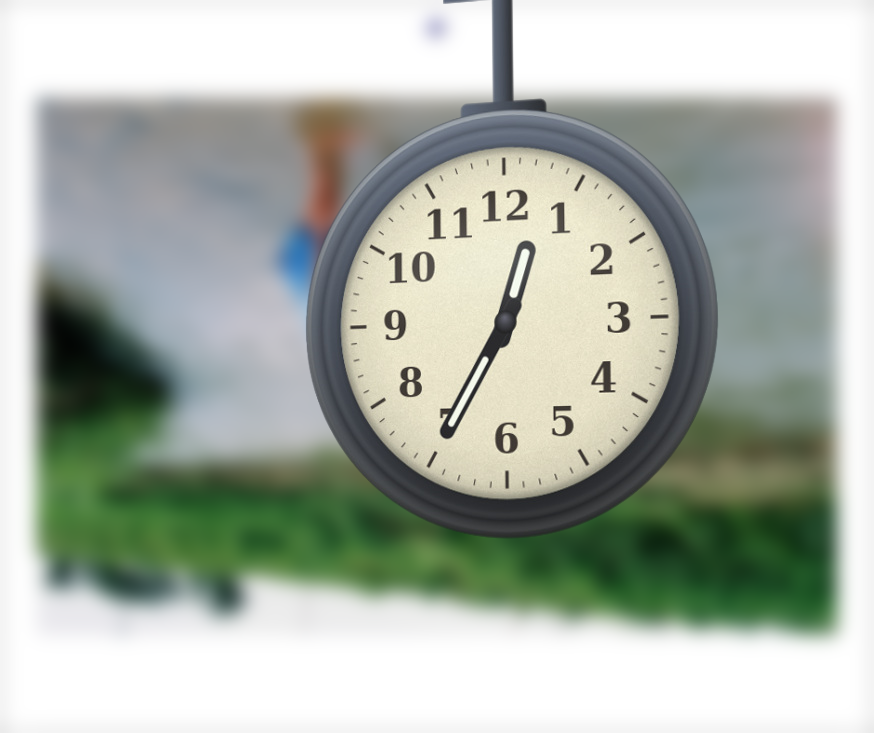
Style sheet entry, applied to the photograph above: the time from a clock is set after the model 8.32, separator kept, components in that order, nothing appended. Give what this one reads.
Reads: 12.35
